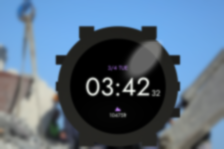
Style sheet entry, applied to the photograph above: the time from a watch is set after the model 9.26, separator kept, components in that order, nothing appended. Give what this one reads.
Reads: 3.42
